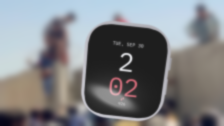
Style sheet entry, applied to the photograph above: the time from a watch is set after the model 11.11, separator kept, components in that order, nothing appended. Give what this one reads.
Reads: 2.02
